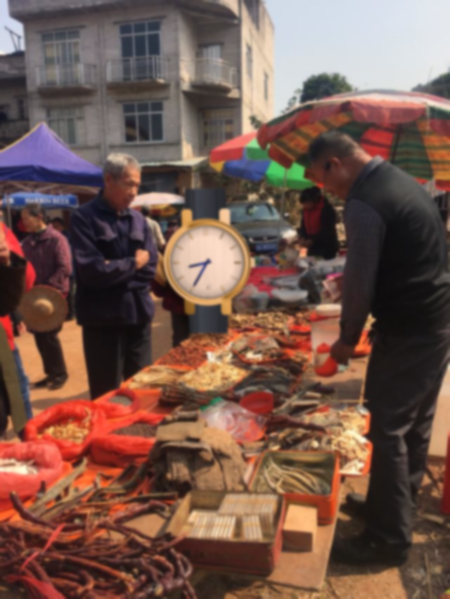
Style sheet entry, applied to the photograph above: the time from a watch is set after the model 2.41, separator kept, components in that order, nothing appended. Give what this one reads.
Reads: 8.35
